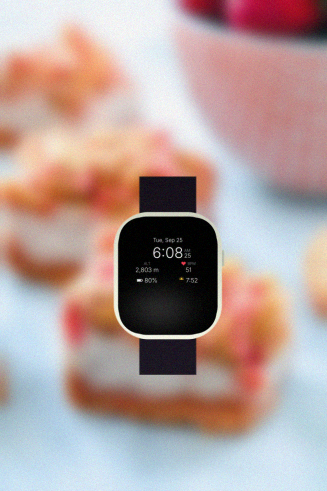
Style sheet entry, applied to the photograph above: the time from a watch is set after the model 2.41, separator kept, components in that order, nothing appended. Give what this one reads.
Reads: 6.08
